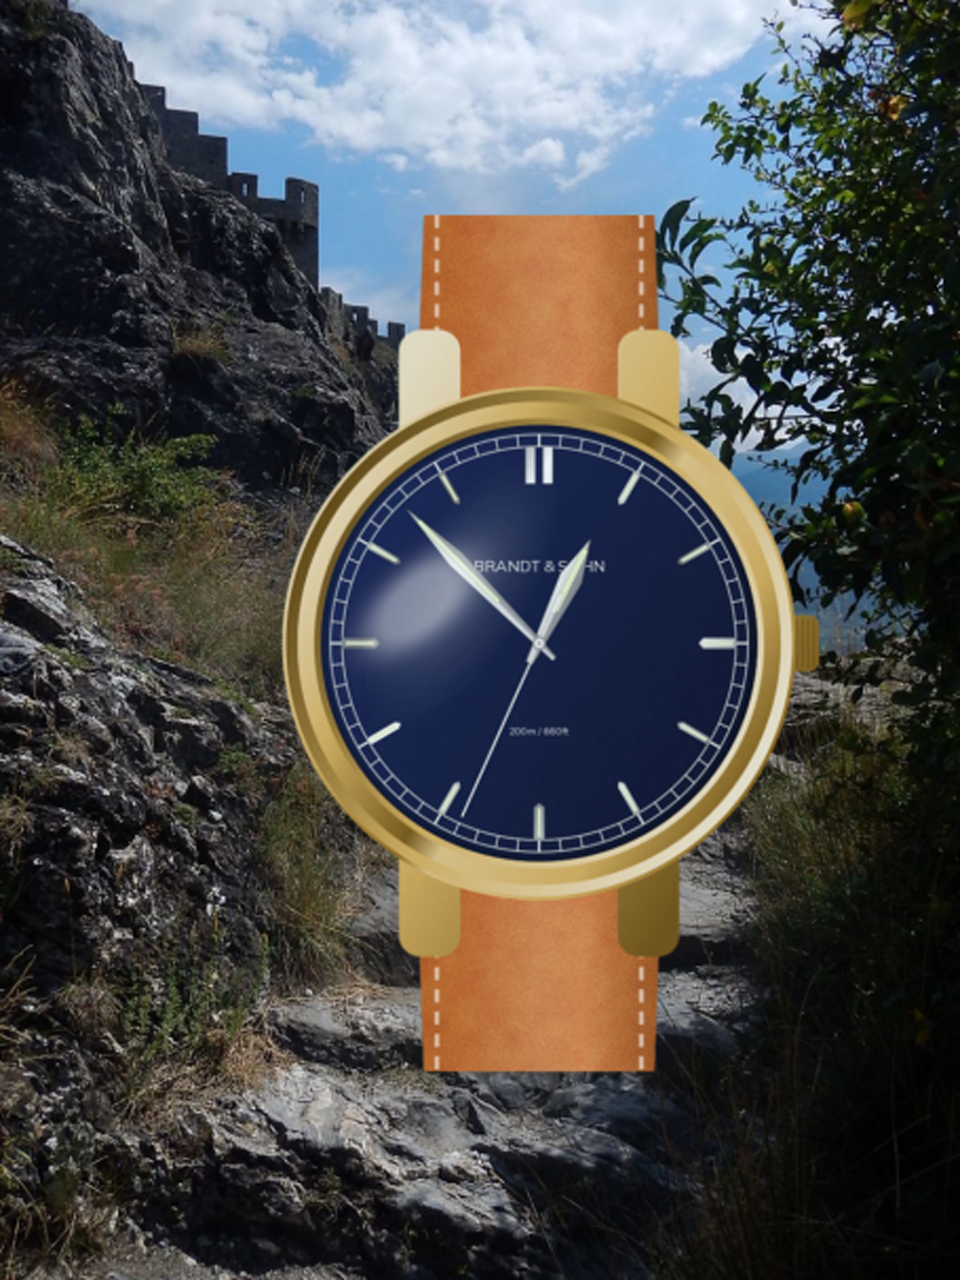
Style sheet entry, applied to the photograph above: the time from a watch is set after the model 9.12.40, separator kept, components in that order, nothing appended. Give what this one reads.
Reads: 12.52.34
